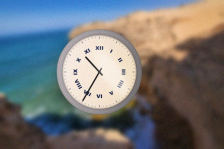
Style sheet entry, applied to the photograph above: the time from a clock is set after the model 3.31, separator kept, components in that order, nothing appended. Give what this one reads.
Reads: 10.35
